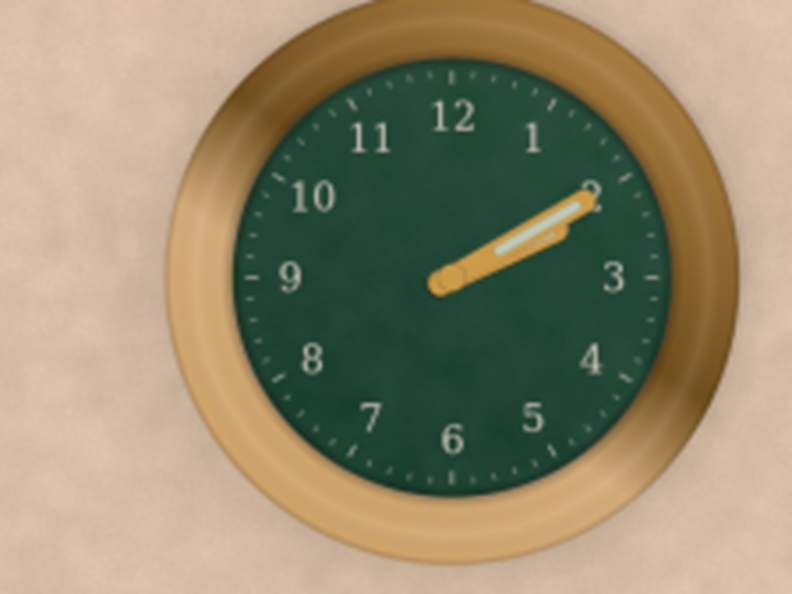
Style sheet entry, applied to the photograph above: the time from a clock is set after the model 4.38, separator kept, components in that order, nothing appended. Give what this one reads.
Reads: 2.10
